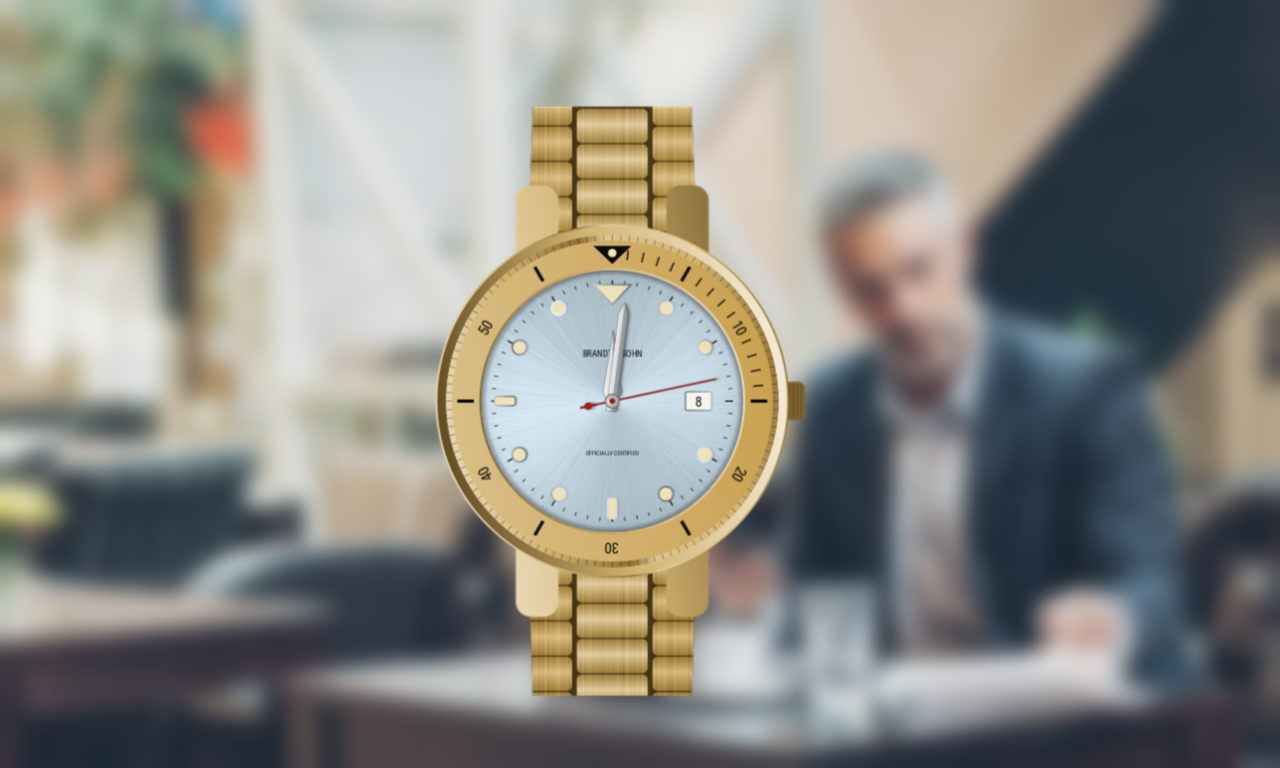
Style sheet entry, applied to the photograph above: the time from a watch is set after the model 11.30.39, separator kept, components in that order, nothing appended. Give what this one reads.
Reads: 12.01.13
